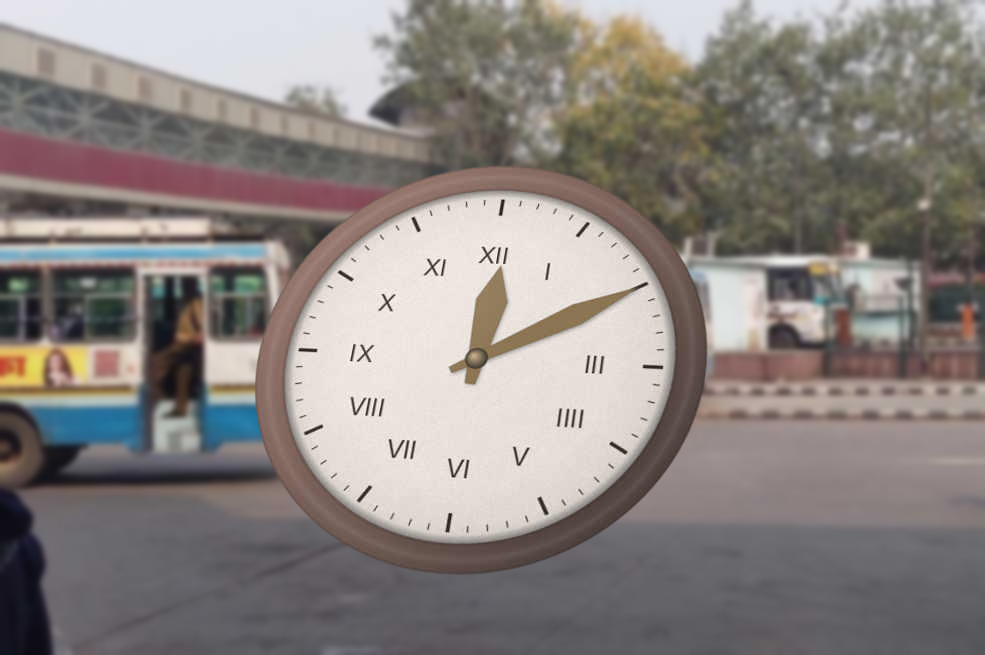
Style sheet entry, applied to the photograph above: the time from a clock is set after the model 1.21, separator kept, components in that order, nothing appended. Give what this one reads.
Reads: 12.10
